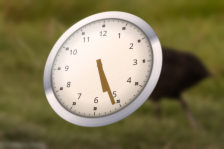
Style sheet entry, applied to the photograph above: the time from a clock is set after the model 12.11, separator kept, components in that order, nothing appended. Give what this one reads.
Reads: 5.26
